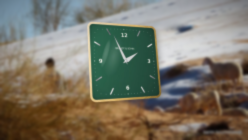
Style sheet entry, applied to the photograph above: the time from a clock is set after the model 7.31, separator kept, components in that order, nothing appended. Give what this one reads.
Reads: 1.56
